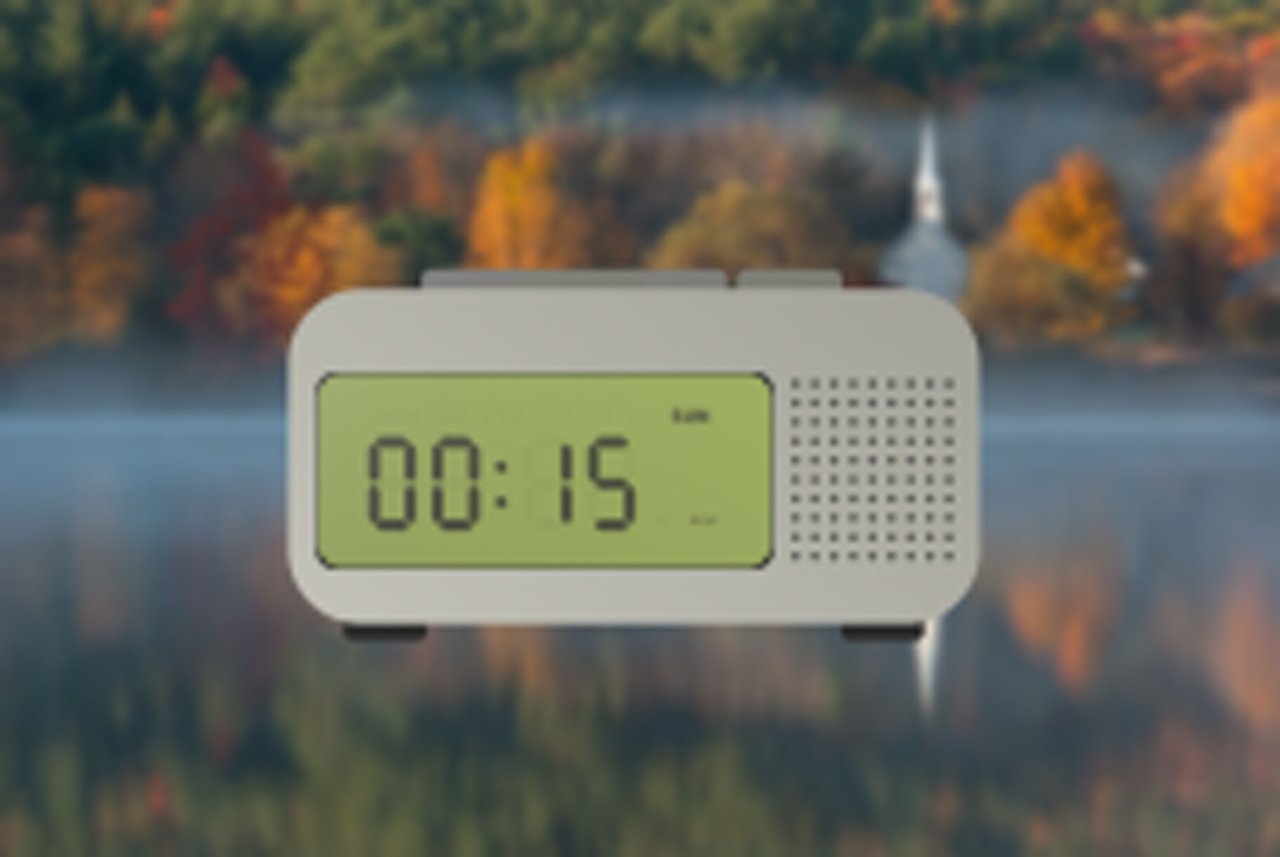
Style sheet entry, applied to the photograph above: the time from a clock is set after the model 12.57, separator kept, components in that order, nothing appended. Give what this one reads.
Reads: 0.15
